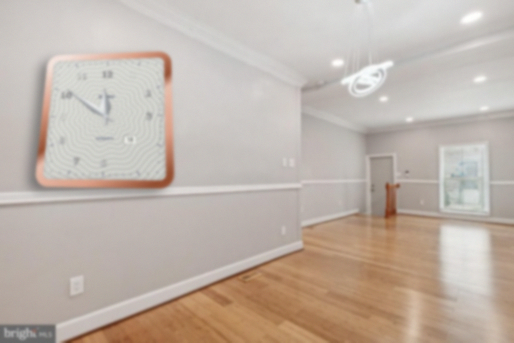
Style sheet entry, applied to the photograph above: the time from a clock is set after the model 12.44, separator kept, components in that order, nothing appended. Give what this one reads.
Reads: 11.51
